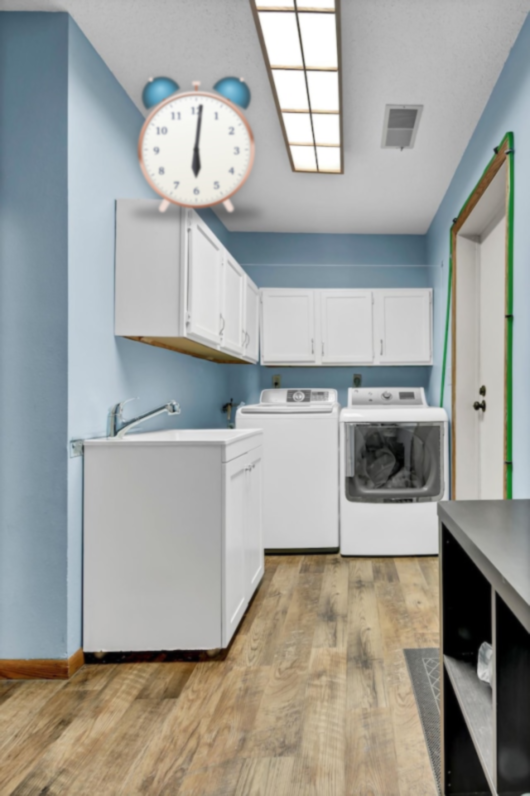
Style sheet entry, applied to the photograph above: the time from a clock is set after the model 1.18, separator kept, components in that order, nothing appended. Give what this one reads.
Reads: 6.01
